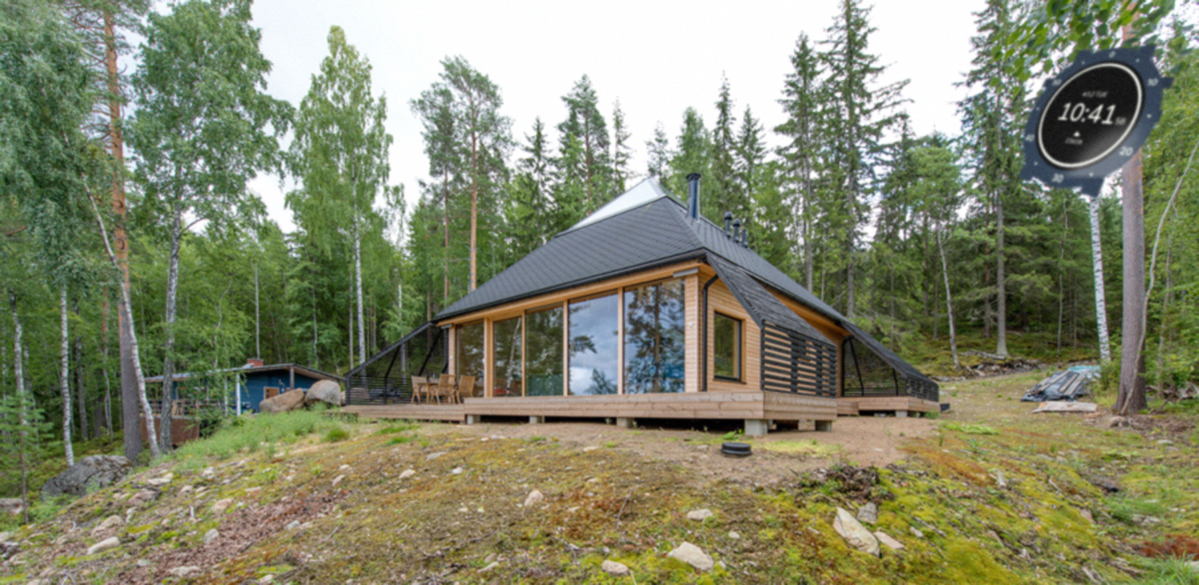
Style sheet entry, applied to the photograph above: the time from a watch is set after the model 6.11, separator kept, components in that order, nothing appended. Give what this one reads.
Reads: 10.41
